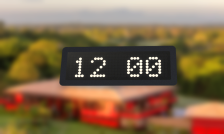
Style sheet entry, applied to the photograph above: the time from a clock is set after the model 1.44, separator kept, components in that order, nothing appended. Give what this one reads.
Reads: 12.00
